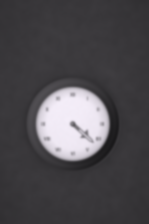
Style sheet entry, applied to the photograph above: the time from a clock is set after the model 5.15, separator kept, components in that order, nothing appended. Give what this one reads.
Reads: 4.22
